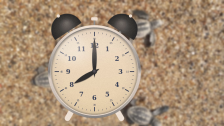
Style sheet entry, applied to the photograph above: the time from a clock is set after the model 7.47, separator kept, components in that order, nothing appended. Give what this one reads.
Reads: 8.00
